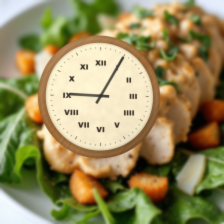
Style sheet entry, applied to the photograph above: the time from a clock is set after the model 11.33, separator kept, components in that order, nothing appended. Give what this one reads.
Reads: 9.05
